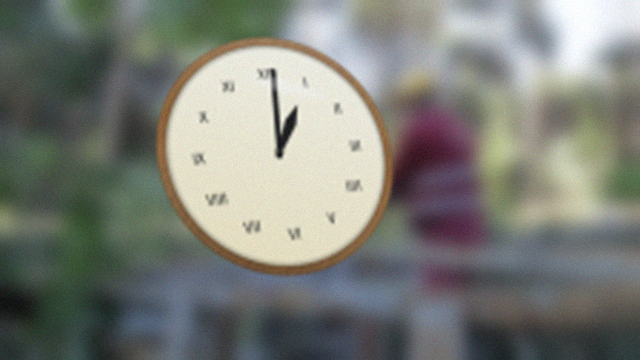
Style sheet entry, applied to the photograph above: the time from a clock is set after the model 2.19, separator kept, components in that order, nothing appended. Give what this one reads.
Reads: 1.01
